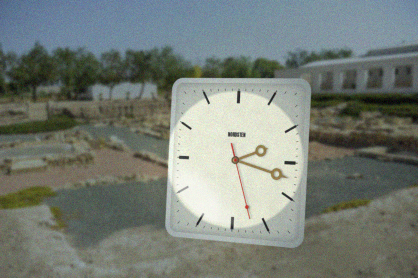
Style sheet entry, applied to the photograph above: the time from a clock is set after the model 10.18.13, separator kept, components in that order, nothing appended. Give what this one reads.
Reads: 2.17.27
